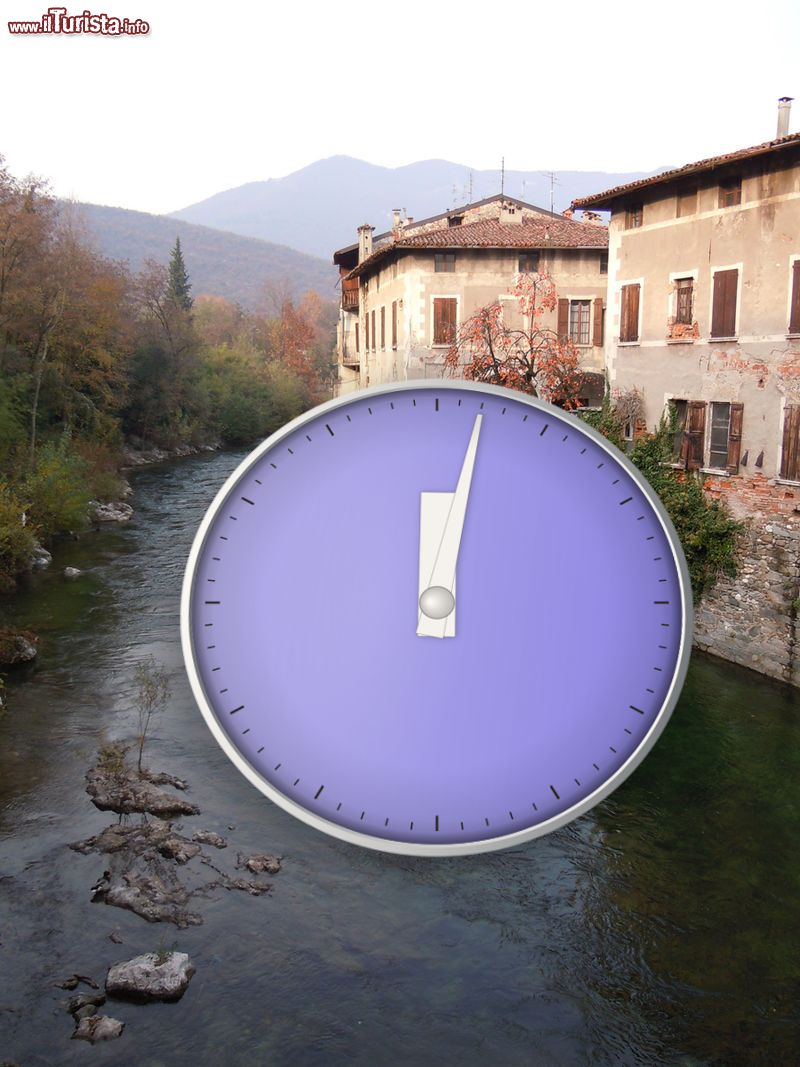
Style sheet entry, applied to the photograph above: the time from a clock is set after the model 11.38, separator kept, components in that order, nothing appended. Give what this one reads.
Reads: 12.02
